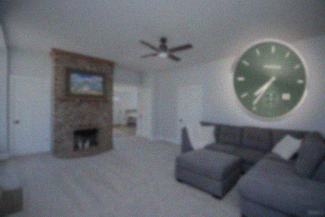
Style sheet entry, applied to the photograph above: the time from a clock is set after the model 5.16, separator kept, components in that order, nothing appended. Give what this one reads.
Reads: 7.36
